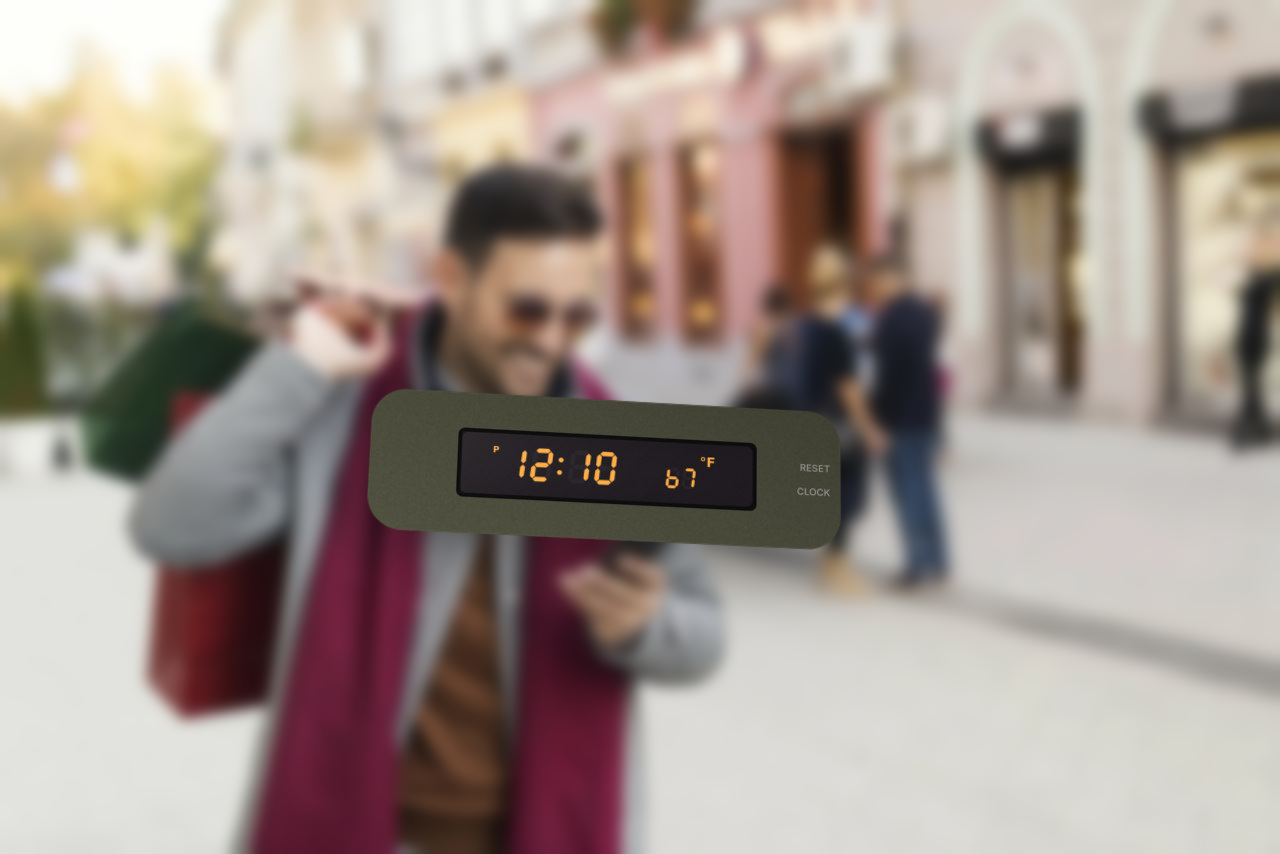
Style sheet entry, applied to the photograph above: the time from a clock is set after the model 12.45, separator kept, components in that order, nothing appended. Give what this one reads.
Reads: 12.10
